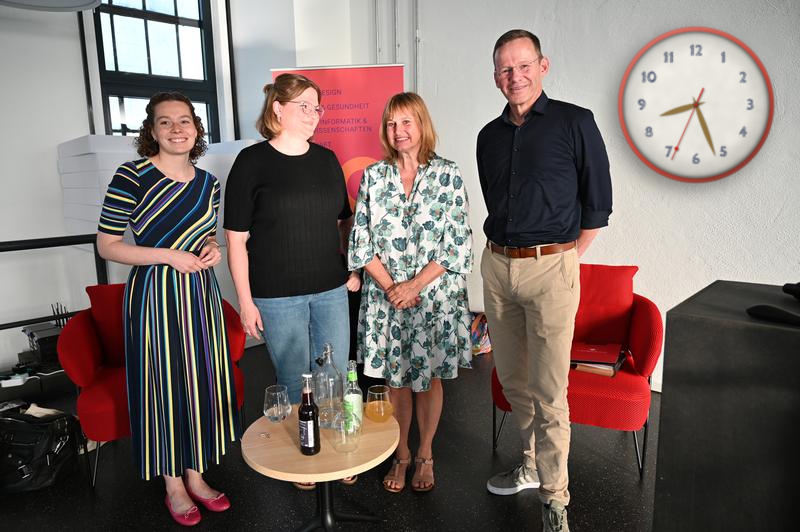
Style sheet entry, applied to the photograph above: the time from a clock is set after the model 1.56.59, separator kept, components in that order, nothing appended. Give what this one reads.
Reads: 8.26.34
